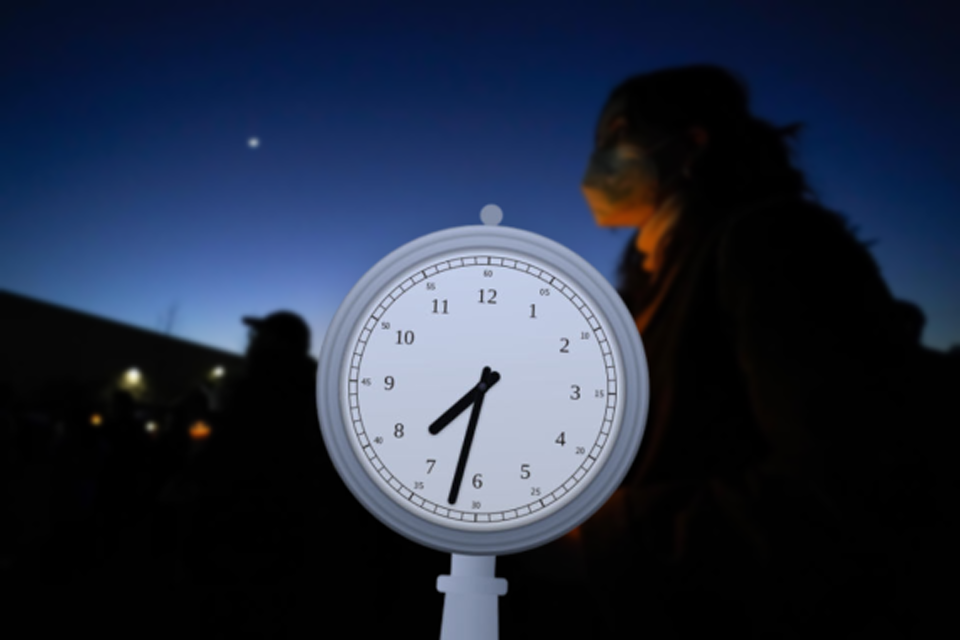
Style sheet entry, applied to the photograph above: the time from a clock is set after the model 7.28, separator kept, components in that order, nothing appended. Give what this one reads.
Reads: 7.32
